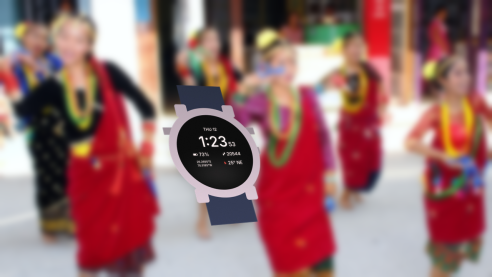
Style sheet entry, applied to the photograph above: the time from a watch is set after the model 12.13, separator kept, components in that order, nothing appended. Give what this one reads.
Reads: 1.23
